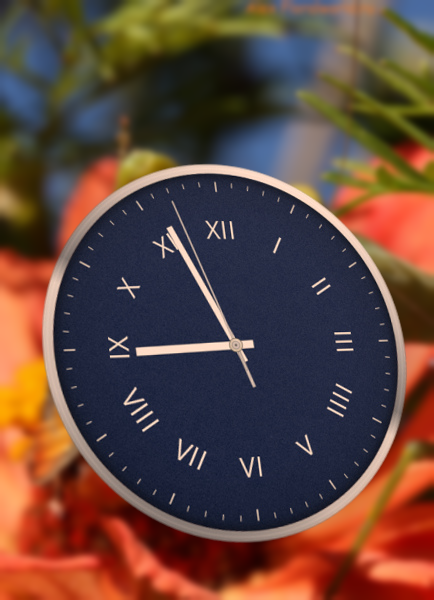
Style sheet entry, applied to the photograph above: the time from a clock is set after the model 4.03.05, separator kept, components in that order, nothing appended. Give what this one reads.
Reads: 8.55.57
